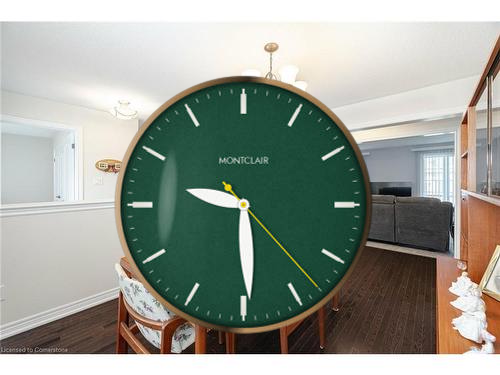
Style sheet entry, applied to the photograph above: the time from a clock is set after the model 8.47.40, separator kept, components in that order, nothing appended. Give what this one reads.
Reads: 9.29.23
